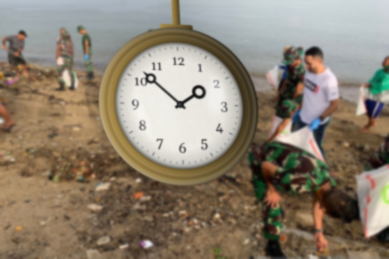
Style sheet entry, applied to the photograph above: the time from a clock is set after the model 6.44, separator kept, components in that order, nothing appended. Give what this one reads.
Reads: 1.52
